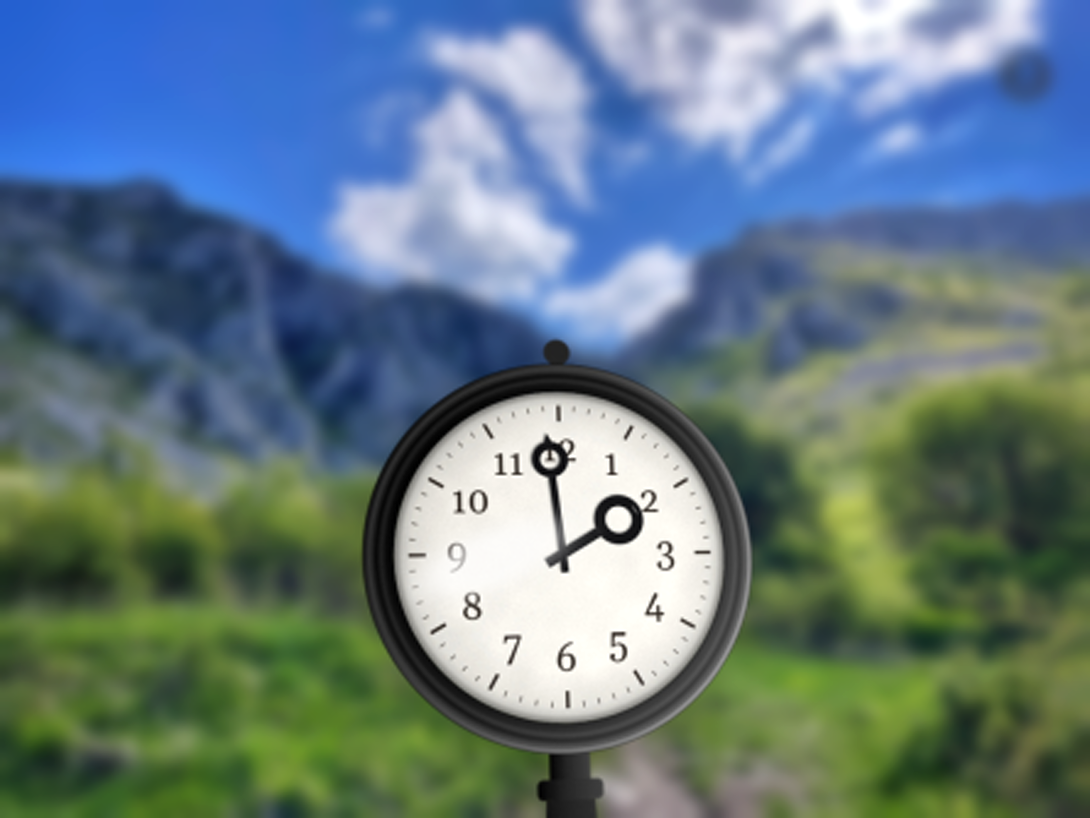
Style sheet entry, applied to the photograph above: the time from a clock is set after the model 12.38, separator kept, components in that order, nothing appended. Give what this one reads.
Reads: 1.59
